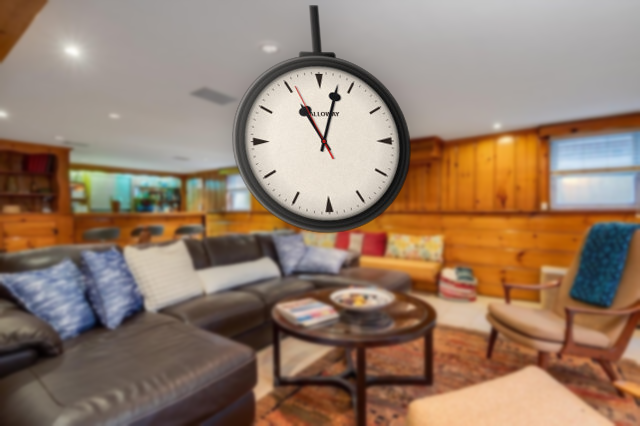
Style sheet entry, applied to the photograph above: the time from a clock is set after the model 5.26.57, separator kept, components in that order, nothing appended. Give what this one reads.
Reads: 11.02.56
